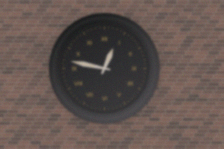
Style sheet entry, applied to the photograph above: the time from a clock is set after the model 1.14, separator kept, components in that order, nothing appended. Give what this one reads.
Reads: 12.47
